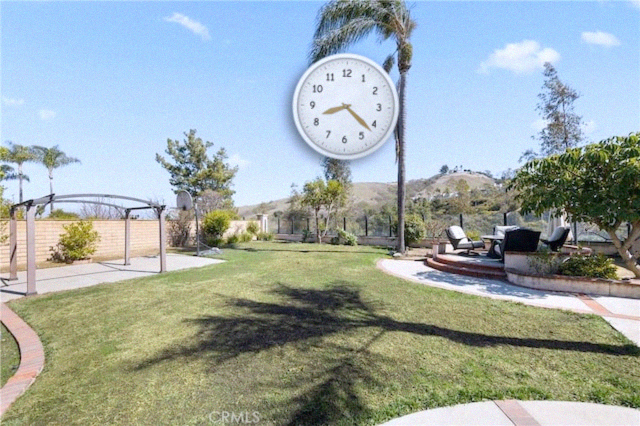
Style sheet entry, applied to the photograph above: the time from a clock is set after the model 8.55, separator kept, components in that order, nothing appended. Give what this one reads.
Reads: 8.22
